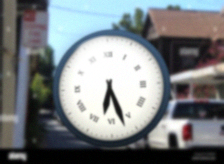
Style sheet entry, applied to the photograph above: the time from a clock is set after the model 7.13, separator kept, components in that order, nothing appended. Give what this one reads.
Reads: 6.27
